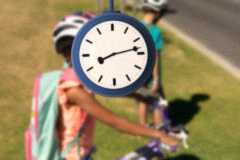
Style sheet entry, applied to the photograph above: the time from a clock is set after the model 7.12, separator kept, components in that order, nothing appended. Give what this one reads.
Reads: 8.13
